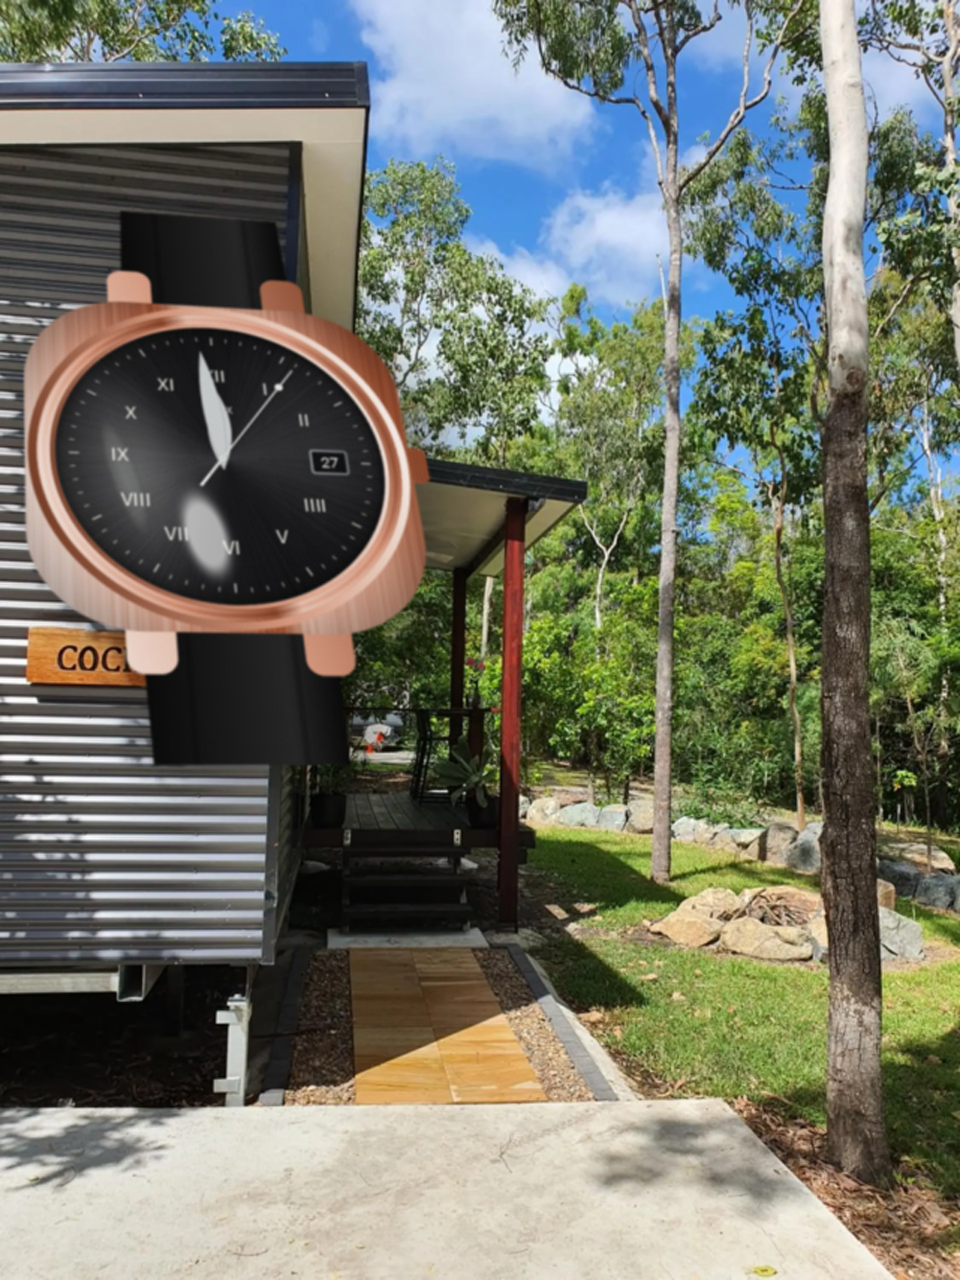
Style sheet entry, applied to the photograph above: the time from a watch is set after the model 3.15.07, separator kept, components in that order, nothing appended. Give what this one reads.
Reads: 11.59.06
